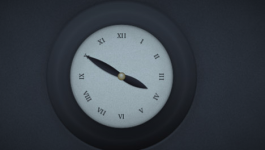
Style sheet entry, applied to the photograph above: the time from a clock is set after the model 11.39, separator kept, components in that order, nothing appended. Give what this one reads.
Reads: 3.50
